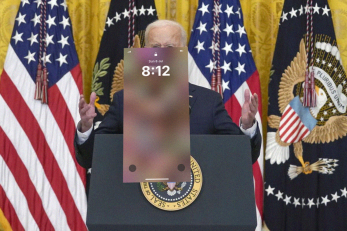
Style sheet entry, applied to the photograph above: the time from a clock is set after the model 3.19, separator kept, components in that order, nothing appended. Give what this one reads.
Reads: 8.12
